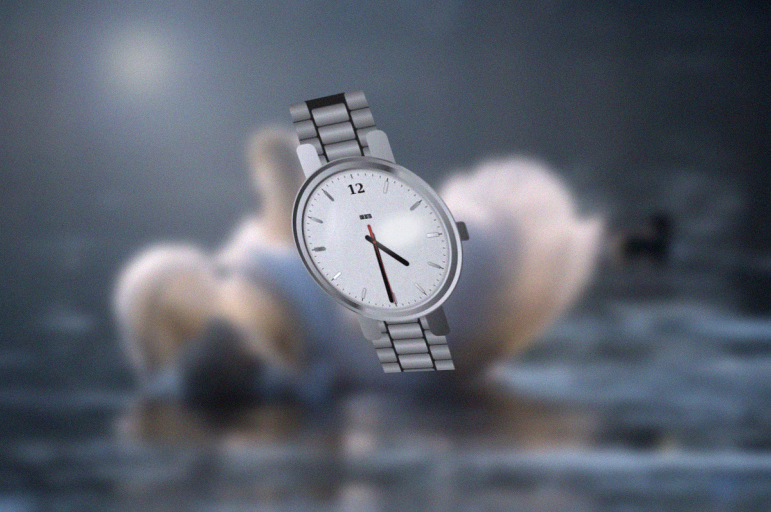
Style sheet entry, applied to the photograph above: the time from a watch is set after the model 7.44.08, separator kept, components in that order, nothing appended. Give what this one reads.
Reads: 4.30.30
